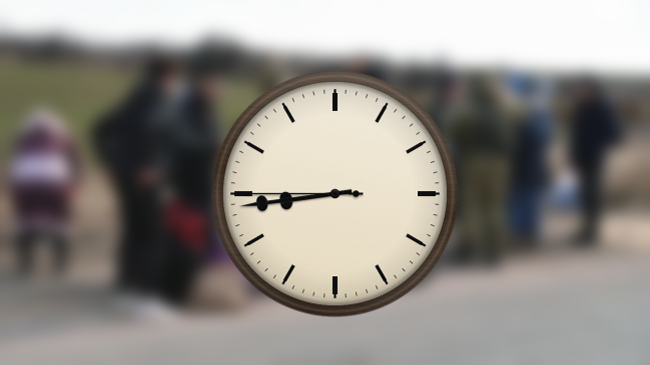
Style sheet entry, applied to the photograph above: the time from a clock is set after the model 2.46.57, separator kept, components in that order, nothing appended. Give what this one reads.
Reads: 8.43.45
